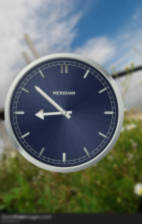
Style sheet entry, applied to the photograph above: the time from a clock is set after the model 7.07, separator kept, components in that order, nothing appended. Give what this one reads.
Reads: 8.52
